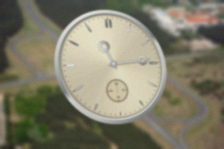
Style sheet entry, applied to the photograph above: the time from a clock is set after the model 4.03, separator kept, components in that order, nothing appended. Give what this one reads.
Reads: 11.14
